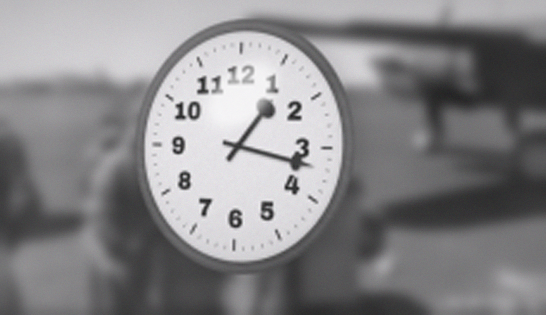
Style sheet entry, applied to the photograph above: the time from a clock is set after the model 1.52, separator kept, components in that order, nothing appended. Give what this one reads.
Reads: 1.17
